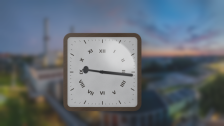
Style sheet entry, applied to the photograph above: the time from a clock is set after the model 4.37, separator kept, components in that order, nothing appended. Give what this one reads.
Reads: 9.16
